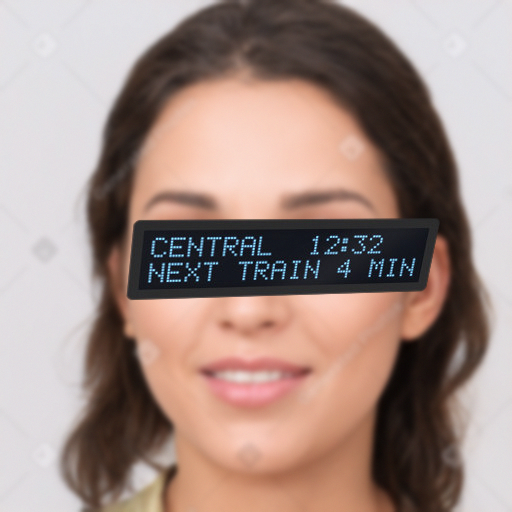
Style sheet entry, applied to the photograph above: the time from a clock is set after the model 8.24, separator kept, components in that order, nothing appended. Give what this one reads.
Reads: 12.32
